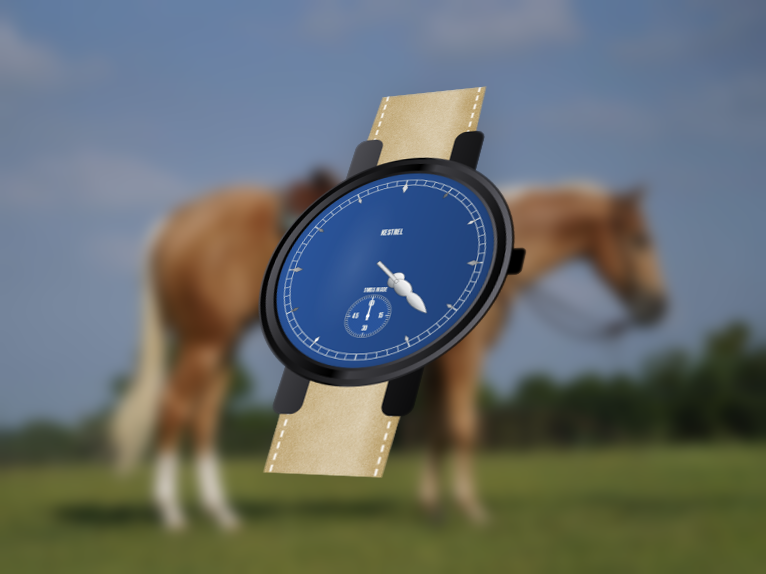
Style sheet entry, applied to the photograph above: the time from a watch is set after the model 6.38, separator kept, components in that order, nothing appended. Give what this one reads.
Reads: 4.22
